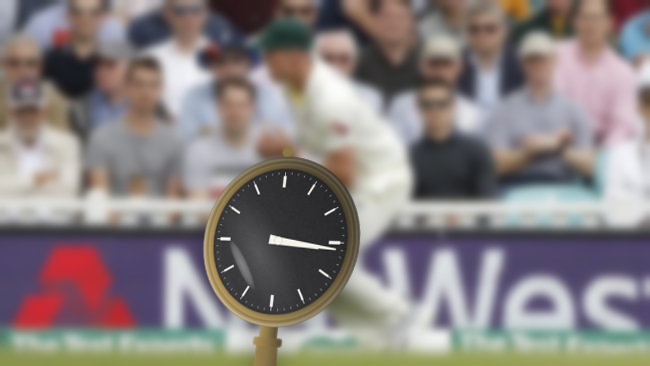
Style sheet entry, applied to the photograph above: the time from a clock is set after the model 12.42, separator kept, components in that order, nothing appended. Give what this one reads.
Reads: 3.16
